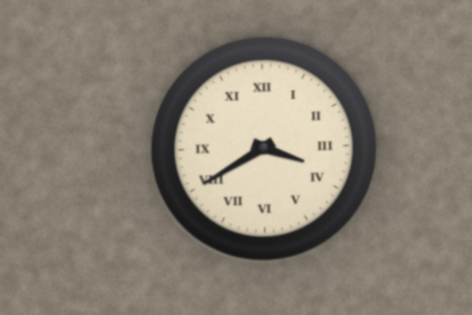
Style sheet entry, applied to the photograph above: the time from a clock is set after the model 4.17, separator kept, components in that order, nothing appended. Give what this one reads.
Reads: 3.40
